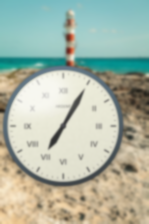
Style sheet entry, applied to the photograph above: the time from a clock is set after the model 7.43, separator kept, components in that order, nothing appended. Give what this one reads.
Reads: 7.05
